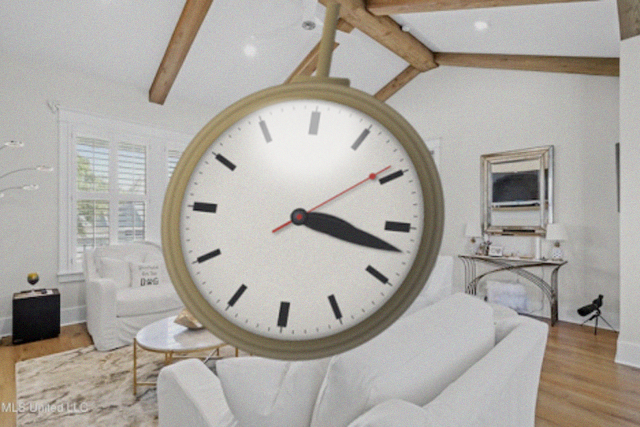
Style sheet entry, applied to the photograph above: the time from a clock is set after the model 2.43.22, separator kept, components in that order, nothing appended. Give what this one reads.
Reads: 3.17.09
